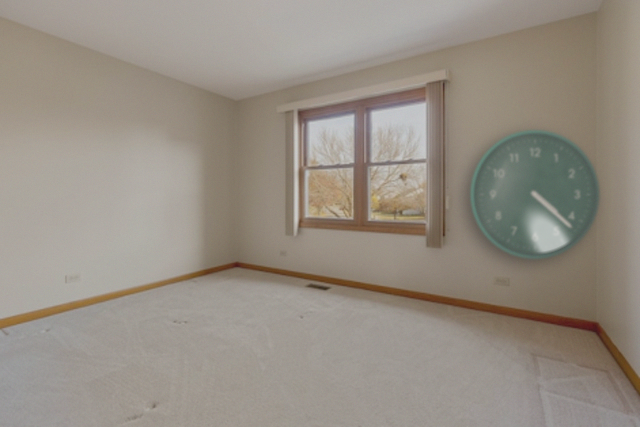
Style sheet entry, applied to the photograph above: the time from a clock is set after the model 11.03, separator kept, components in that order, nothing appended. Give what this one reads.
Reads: 4.22
